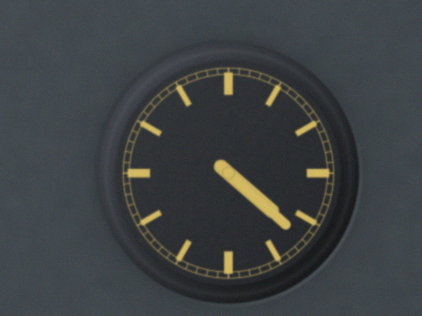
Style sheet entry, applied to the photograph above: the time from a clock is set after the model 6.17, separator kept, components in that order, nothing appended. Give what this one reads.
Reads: 4.22
